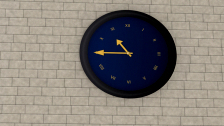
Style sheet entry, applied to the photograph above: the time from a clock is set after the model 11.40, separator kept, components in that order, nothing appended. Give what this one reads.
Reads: 10.45
